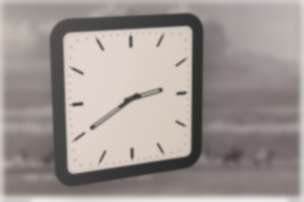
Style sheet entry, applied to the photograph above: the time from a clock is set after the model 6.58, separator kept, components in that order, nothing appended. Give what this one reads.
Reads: 2.40
